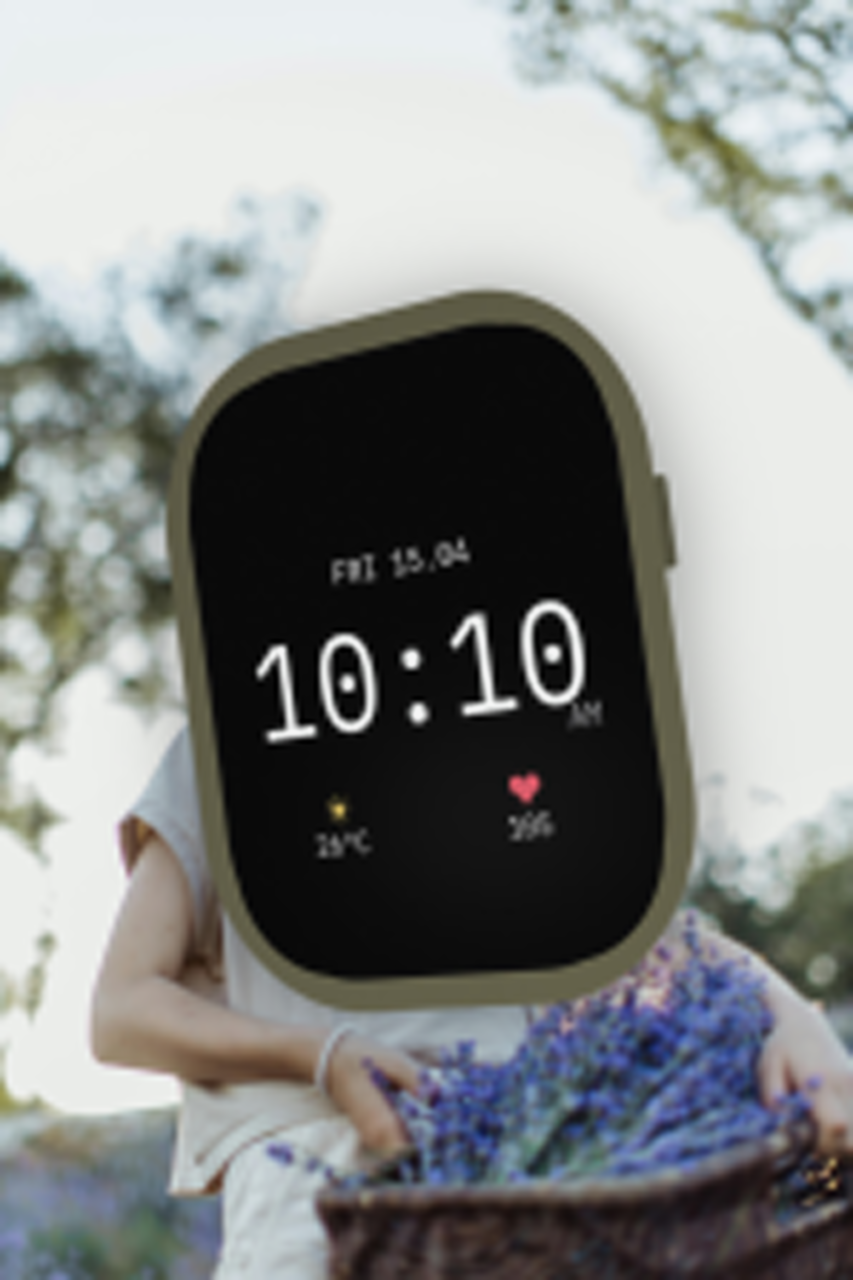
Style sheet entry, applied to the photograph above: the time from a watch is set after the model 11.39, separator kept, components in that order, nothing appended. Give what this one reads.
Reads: 10.10
